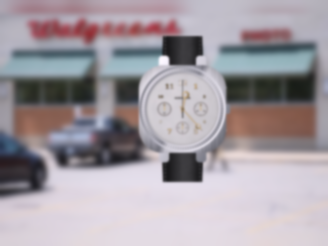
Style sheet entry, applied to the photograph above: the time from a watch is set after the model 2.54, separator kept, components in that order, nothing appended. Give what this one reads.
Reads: 12.23
